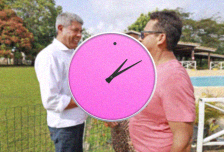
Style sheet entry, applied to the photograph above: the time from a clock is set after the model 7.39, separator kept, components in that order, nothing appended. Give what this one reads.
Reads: 1.09
